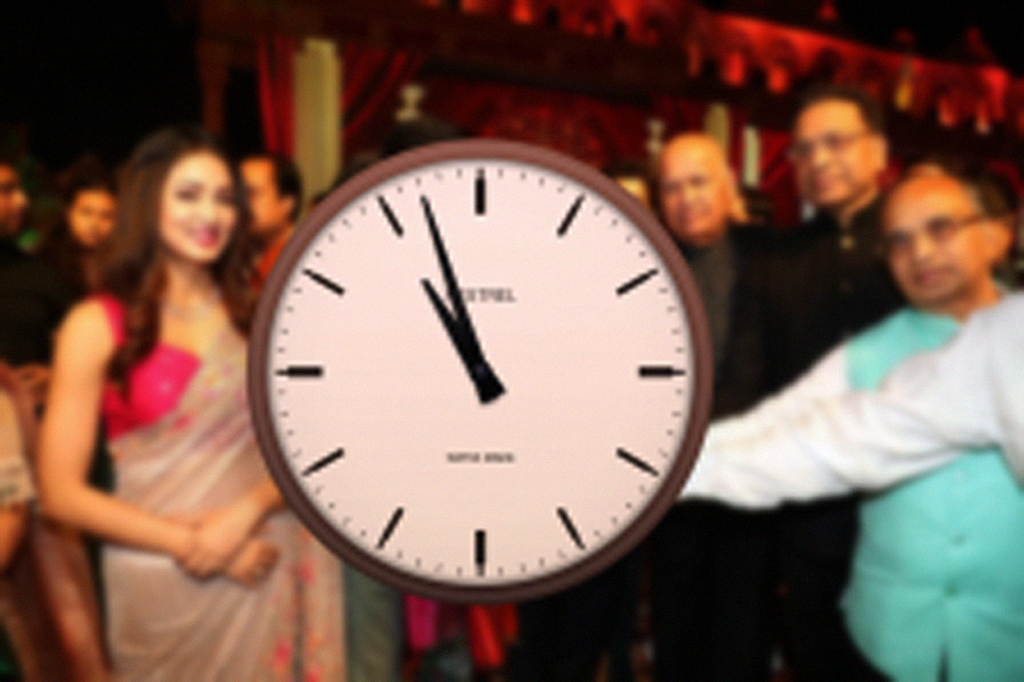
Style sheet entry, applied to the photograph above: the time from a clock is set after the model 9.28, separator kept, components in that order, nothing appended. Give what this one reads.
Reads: 10.57
